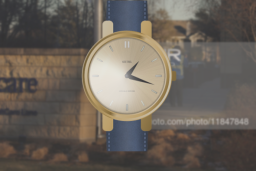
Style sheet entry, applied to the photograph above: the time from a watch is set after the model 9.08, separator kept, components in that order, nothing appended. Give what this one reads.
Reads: 1.18
